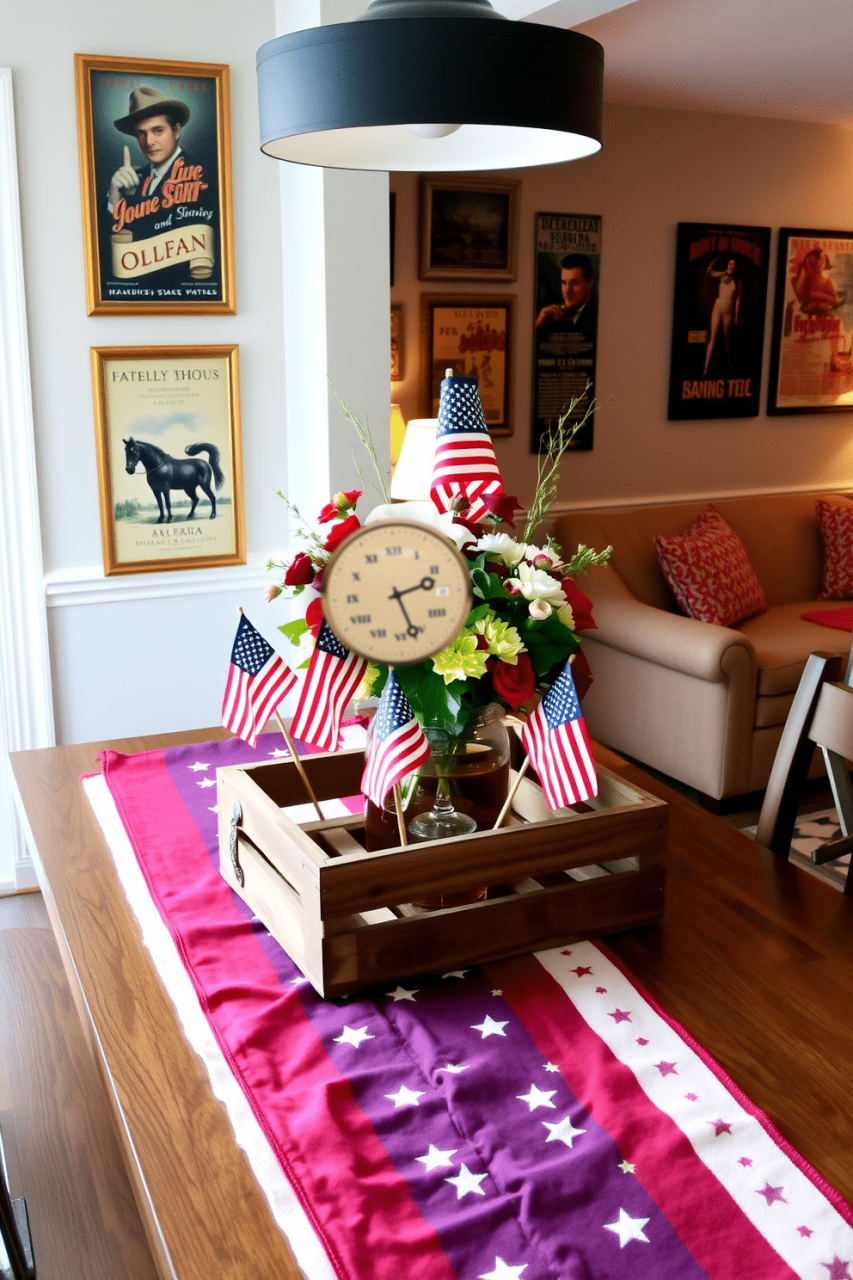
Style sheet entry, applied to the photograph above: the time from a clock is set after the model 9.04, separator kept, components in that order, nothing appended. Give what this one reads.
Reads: 2.27
